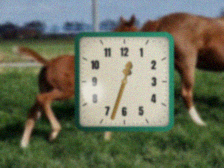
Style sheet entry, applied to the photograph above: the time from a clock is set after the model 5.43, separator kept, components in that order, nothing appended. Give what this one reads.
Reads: 12.33
